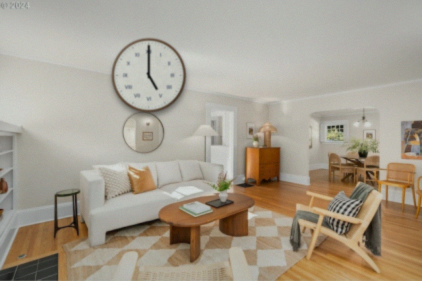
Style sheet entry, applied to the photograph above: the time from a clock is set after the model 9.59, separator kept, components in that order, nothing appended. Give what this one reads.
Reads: 5.00
